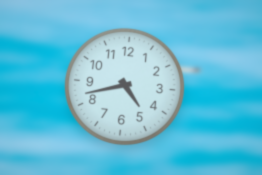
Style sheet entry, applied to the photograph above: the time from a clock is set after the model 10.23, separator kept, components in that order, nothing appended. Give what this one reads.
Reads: 4.42
